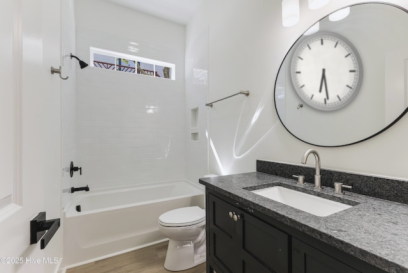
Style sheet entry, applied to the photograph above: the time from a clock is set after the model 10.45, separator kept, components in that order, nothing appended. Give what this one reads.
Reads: 6.29
